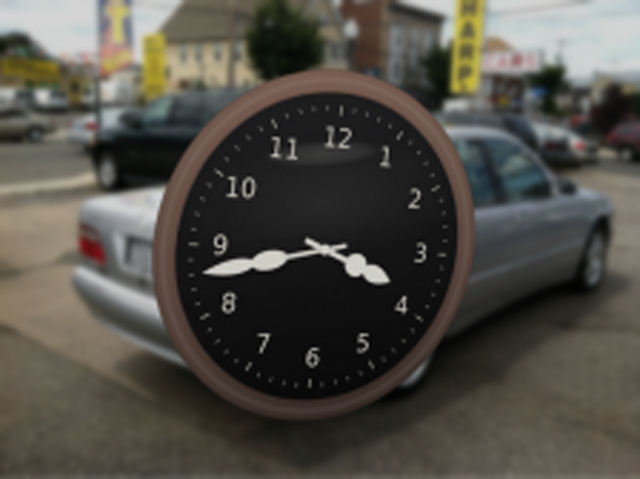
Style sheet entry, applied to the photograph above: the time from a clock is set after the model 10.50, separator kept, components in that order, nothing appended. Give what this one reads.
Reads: 3.43
